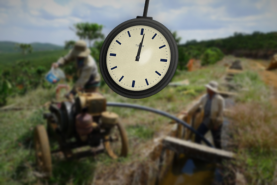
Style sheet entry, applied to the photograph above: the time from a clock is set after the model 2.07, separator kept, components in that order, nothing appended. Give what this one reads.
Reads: 12.01
